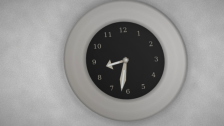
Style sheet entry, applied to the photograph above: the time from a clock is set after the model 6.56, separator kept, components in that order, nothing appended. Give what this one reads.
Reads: 8.32
